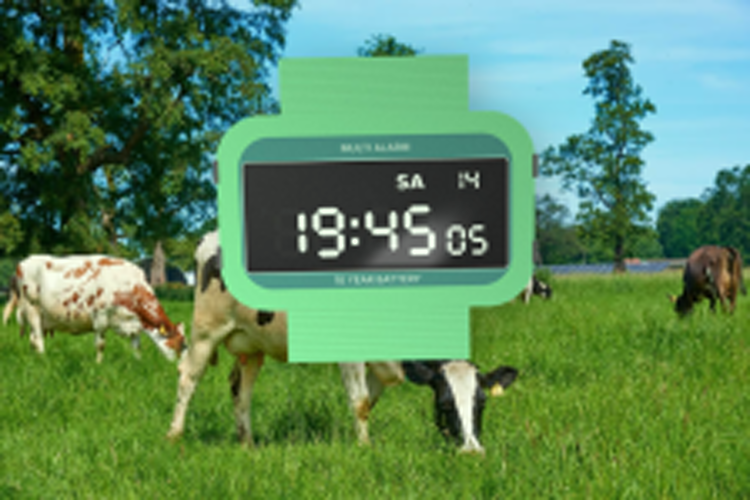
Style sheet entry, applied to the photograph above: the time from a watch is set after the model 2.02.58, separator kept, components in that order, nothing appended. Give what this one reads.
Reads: 19.45.05
